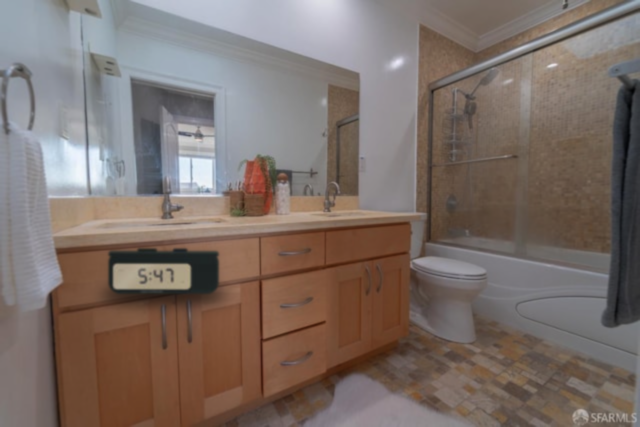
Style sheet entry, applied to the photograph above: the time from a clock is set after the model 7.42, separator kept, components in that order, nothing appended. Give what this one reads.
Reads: 5.47
